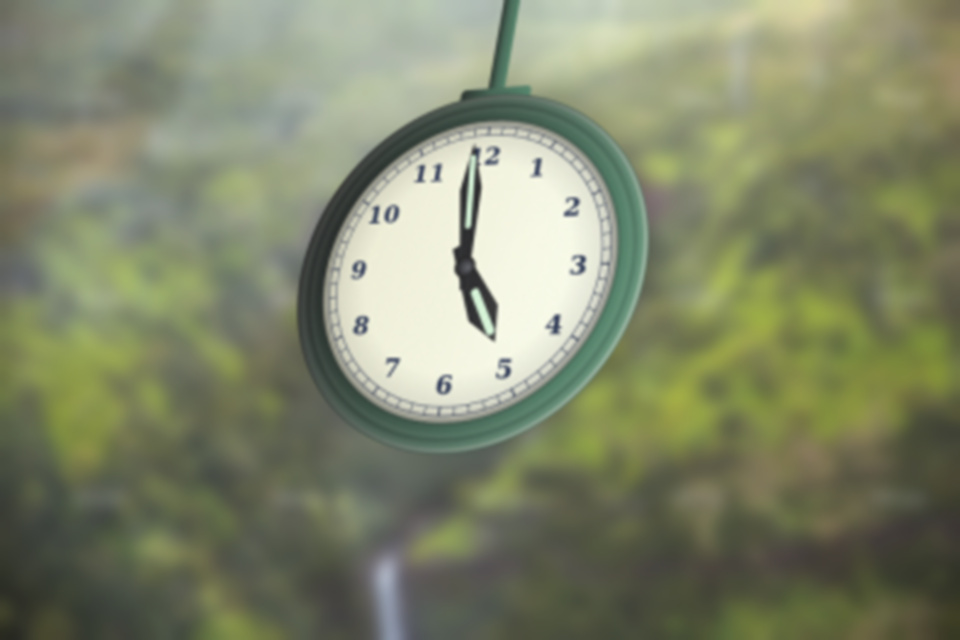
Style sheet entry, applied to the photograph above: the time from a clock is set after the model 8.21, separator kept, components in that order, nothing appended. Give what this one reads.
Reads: 4.59
